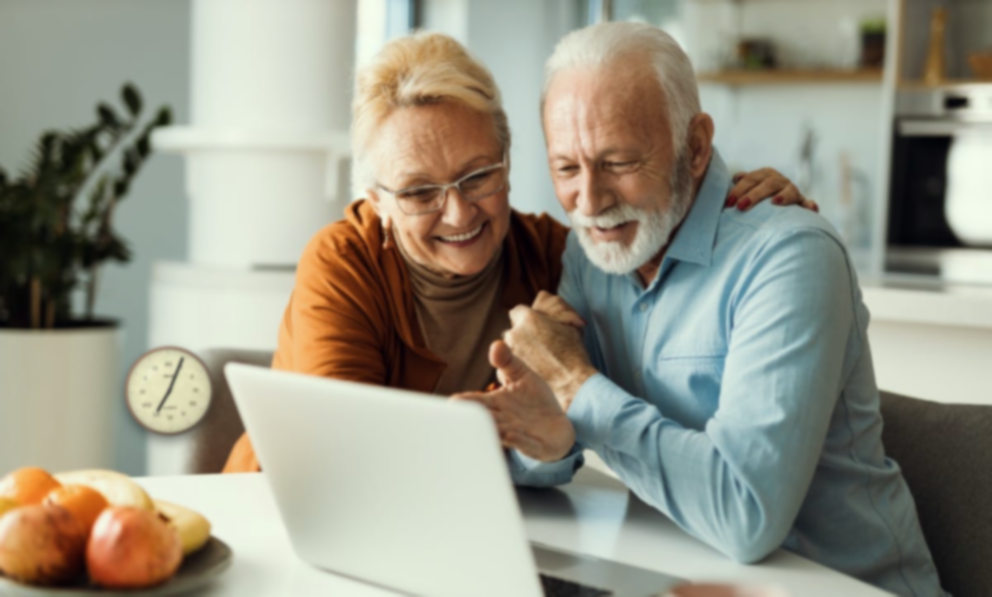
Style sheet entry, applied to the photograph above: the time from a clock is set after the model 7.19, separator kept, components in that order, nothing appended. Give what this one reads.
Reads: 7.04
